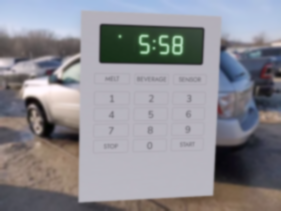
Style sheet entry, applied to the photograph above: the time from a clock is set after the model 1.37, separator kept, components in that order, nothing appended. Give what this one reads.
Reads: 5.58
